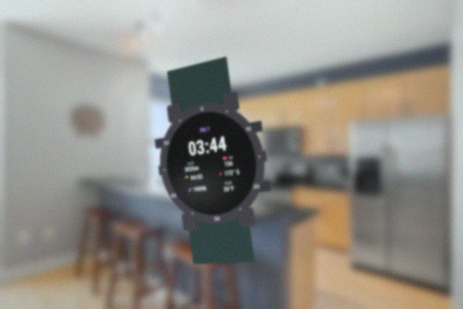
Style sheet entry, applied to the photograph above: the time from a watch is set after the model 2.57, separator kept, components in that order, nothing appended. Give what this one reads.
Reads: 3.44
